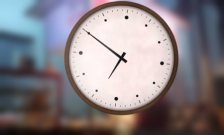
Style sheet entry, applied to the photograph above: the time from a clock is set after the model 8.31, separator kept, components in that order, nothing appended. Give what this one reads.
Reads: 6.50
